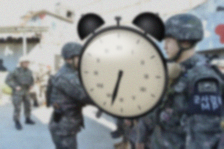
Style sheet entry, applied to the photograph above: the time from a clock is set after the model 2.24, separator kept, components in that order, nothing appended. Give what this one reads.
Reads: 6.33
